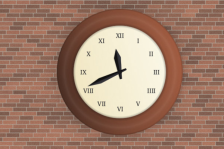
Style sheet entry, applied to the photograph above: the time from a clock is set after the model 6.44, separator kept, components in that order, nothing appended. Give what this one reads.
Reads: 11.41
